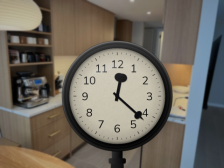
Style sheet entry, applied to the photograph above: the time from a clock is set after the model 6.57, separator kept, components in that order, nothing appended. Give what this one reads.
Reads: 12.22
